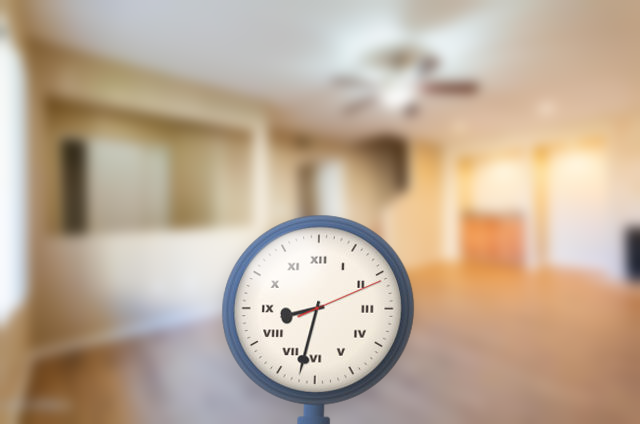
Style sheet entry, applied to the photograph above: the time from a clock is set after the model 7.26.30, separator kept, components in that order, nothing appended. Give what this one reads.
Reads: 8.32.11
